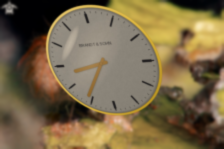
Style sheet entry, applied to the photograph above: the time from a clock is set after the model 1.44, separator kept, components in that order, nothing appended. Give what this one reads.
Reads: 8.36
